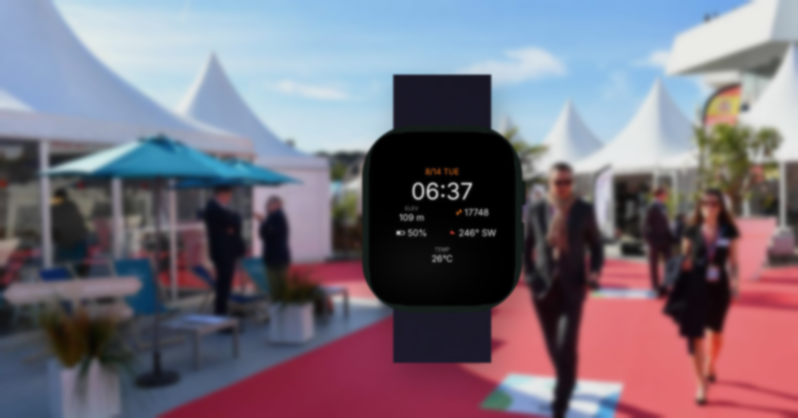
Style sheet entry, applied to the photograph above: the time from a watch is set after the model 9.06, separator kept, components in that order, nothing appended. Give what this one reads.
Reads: 6.37
